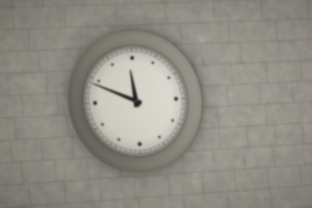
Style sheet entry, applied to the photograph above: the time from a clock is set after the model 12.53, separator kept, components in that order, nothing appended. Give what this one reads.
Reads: 11.49
